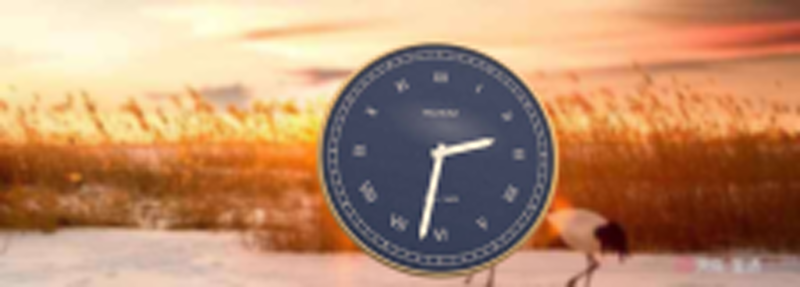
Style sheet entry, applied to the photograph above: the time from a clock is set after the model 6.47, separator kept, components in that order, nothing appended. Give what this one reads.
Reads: 2.32
